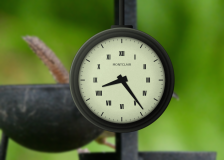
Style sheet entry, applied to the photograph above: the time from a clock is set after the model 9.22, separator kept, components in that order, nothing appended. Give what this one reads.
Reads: 8.24
